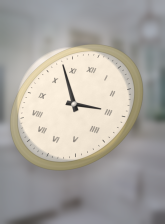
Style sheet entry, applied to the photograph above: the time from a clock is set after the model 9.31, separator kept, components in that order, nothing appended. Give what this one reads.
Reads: 2.53
